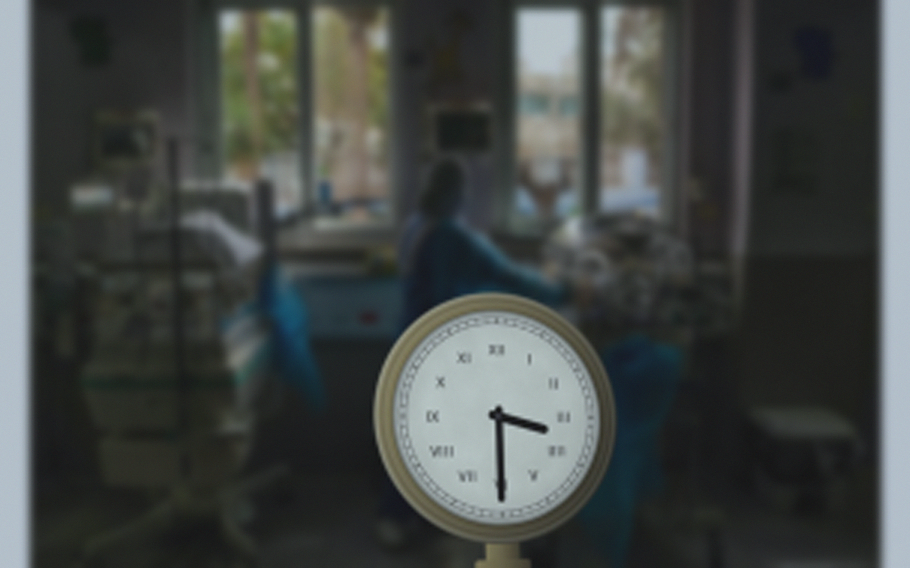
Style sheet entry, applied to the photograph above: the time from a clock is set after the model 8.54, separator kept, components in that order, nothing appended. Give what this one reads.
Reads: 3.30
